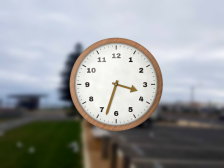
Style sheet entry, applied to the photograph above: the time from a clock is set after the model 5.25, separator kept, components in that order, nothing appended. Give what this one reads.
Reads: 3.33
